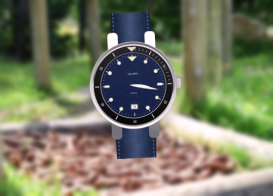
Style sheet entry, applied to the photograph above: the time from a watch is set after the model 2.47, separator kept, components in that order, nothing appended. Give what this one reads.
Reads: 3.17
